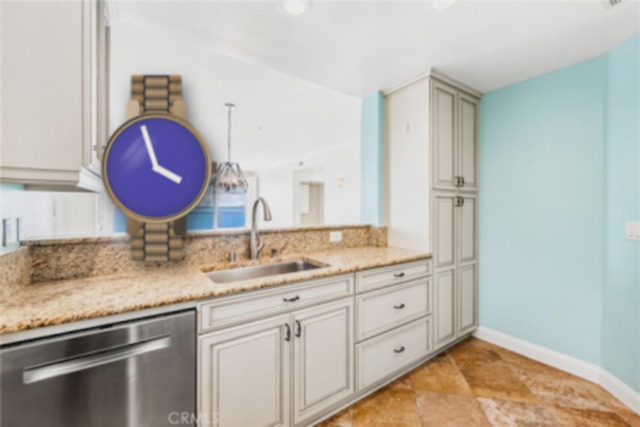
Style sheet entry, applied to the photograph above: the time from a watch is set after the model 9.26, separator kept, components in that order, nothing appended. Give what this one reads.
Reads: 3.57
